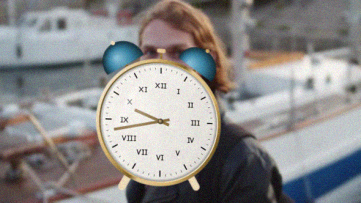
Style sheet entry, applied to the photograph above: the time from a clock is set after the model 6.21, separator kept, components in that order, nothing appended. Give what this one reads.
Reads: 9.43
